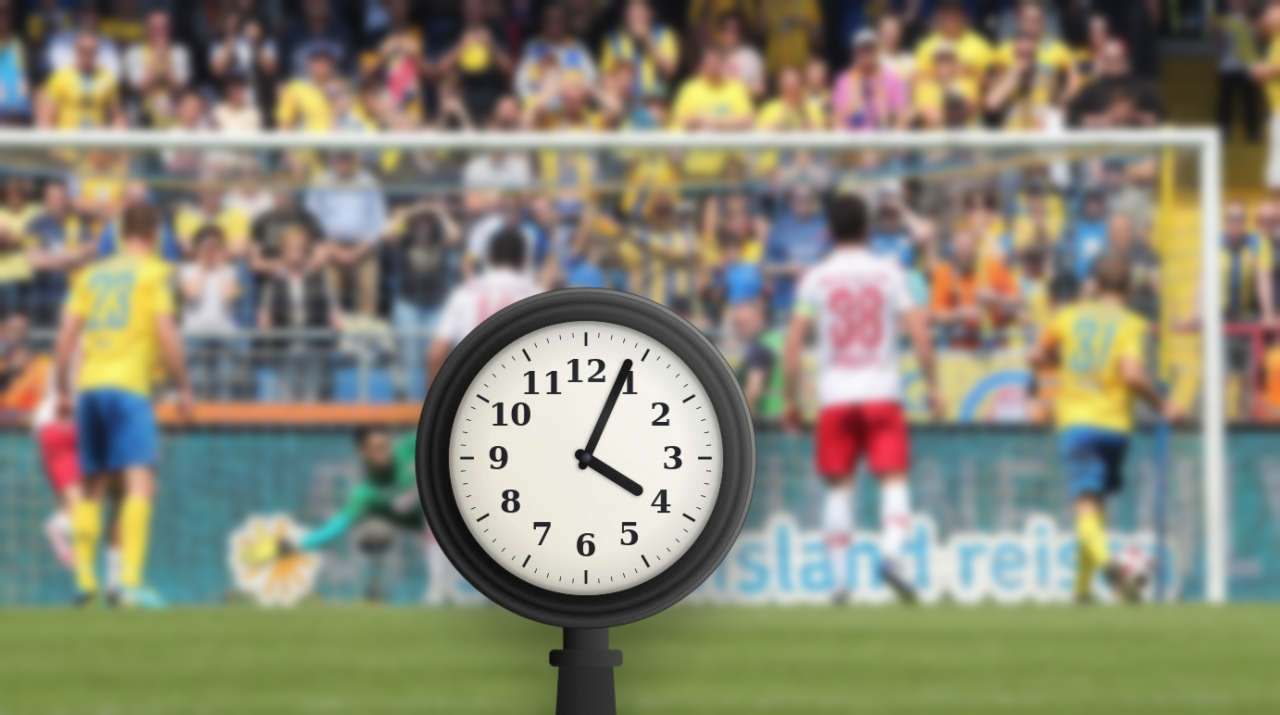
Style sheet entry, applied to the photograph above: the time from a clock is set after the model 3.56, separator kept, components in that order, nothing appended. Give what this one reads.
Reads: 4.04
